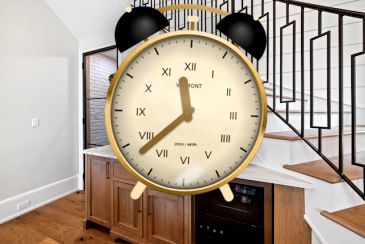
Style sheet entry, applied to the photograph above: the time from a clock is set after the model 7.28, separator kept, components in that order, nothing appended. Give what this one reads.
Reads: 11.38
